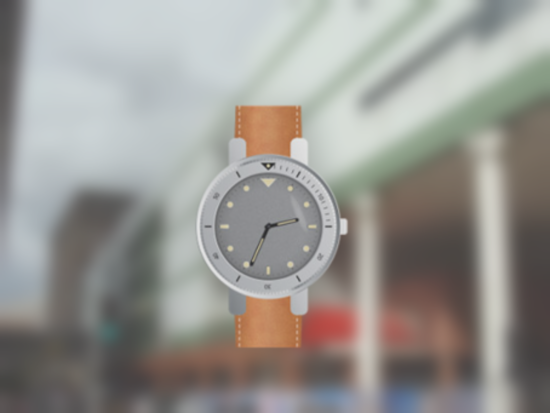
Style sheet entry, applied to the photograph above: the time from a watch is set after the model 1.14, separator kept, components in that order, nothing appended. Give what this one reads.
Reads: 2.34
